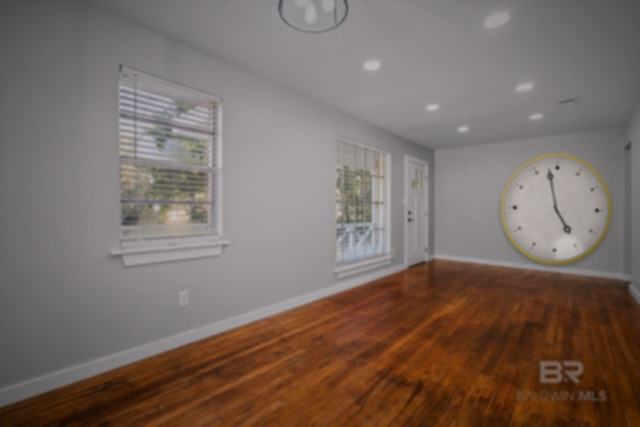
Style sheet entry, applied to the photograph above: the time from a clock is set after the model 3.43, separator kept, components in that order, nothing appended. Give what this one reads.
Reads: 4.58
